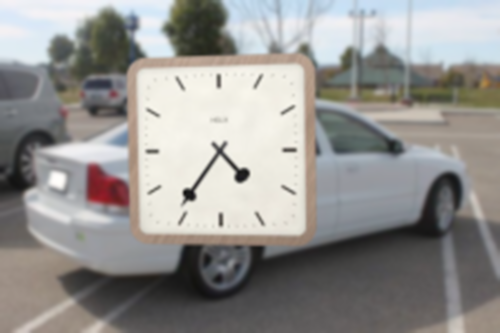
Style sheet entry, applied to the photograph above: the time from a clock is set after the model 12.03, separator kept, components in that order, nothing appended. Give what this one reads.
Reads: 4.36
